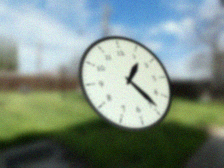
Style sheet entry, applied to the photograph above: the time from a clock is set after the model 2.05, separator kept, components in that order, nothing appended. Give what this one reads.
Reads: 1.24
